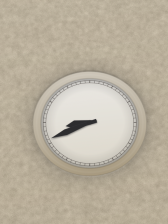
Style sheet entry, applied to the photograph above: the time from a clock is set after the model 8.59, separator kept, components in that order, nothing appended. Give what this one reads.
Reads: 8.41
